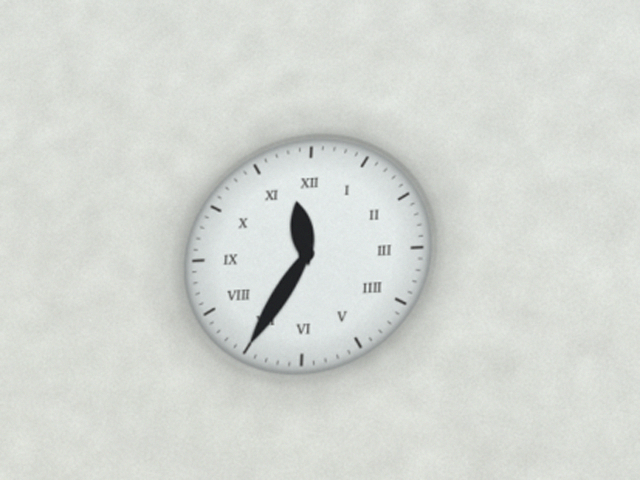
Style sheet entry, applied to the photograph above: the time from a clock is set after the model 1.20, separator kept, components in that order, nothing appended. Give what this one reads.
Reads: 11.35
